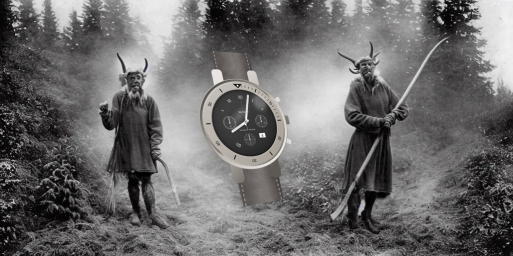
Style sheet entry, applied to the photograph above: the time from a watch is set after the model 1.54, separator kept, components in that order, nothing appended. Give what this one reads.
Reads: 8.03
